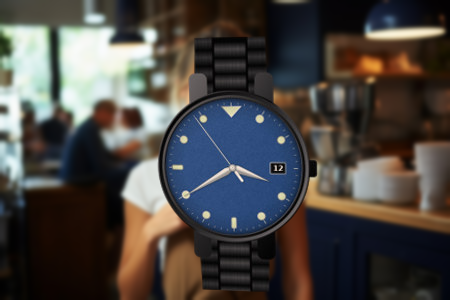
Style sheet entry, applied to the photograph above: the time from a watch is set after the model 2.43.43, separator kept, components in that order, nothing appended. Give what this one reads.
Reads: 3.39.54
